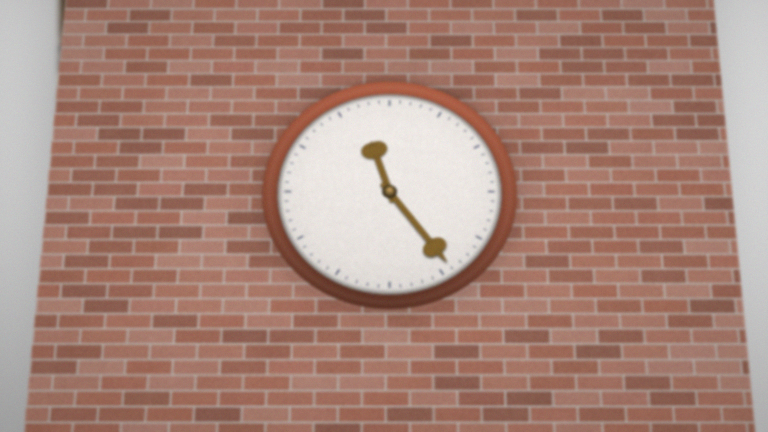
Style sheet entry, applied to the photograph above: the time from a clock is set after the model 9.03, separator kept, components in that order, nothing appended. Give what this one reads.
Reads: 11.24
